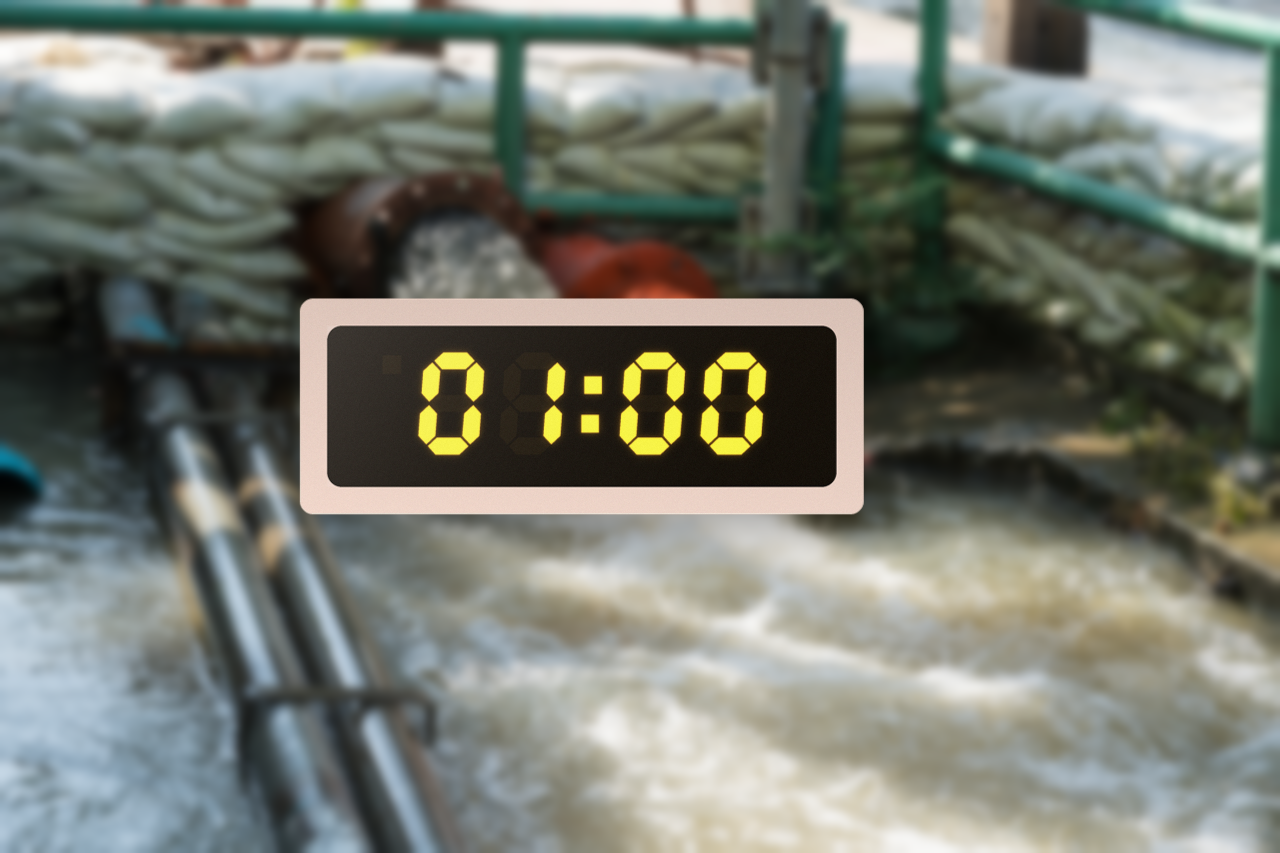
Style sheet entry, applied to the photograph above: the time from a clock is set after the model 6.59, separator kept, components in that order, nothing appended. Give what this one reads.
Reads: 1.00
